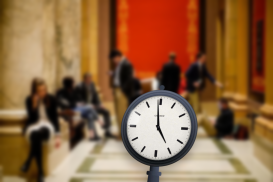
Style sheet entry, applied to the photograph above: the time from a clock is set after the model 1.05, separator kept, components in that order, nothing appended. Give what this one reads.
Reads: 4.59
